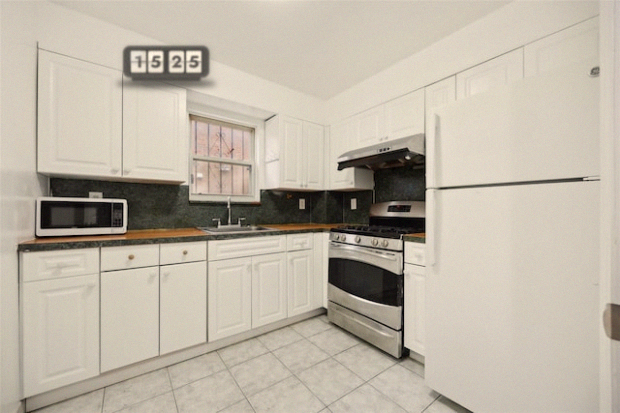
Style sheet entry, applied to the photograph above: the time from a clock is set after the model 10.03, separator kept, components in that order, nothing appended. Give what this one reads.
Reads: 15.25
